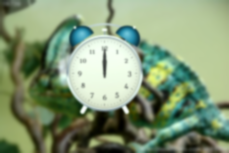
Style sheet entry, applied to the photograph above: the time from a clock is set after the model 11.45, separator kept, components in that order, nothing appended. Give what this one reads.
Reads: 12.00
